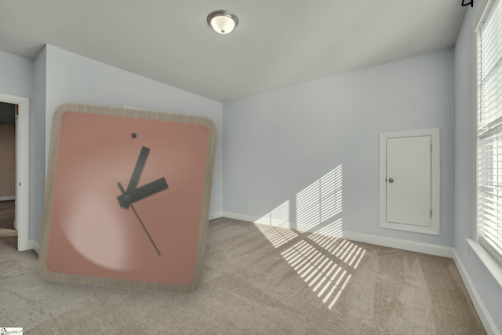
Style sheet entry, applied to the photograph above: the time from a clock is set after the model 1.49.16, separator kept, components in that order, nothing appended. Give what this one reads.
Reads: 2.02.24
